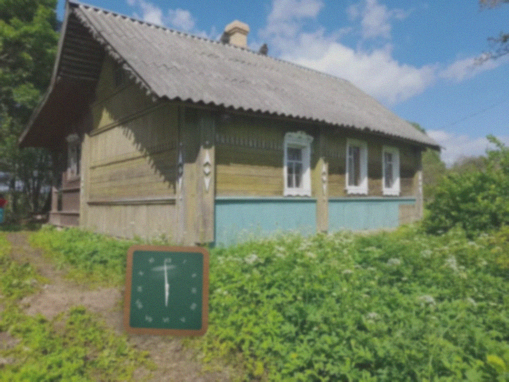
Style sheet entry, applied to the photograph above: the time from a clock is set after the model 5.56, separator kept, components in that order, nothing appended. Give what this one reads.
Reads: 5.59
